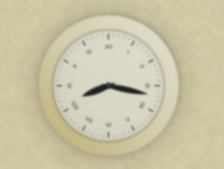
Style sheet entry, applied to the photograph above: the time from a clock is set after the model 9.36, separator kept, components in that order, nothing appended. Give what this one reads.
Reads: 8.17
